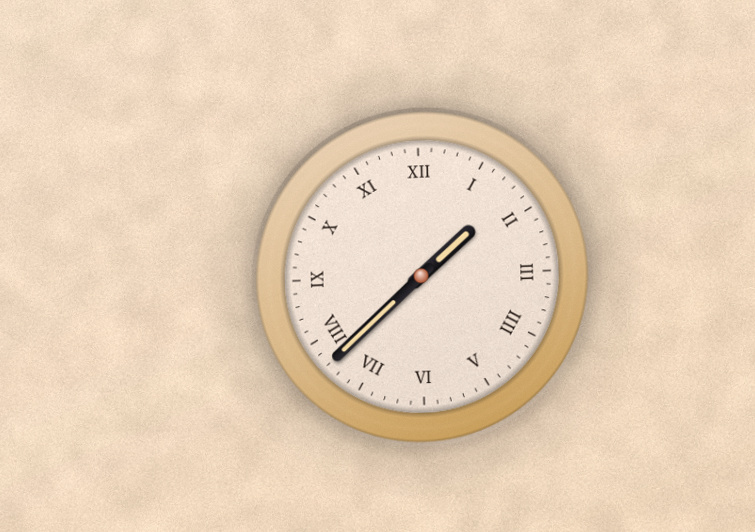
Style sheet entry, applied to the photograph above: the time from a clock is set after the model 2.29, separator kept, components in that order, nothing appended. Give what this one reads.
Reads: 1.38
